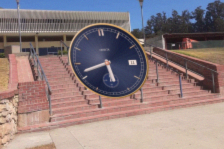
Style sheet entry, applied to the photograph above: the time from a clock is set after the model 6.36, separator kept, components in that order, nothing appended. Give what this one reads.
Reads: 5.42
